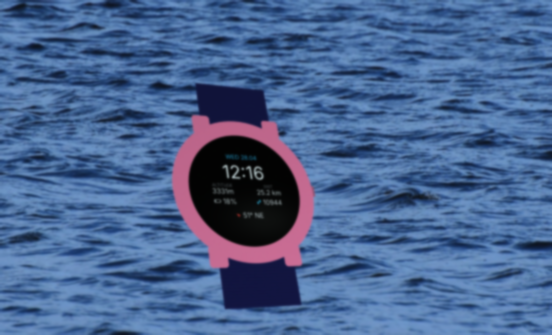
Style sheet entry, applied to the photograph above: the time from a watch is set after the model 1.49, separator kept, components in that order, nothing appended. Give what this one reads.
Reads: 12.16
